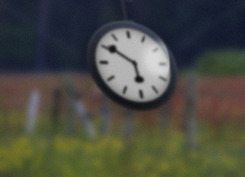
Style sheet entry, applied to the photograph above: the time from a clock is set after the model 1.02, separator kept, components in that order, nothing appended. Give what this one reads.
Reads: 5.51
